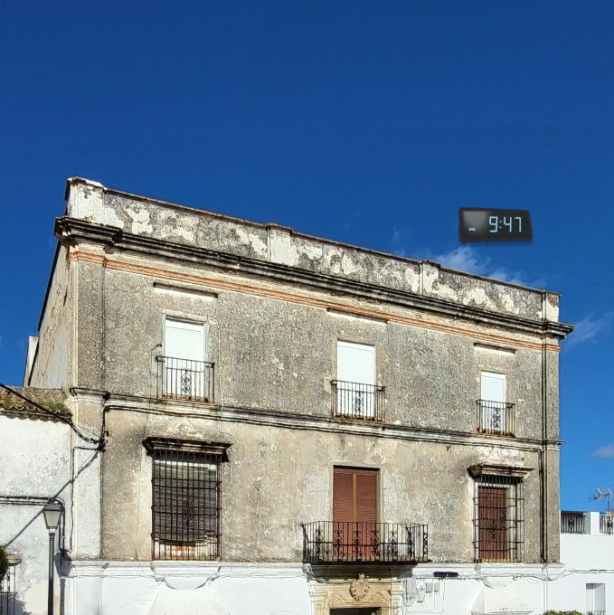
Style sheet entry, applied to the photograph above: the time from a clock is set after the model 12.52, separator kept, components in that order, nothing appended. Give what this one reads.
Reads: 9.47
